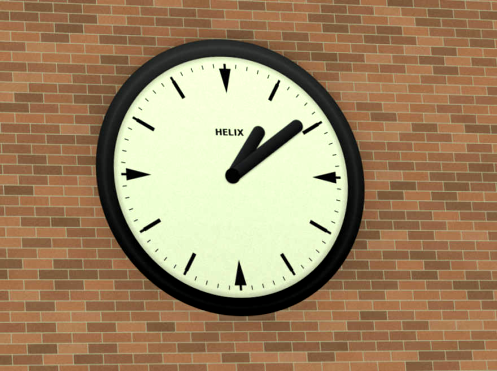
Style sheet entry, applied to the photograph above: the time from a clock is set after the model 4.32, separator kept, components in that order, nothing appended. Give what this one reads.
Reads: 1.09
